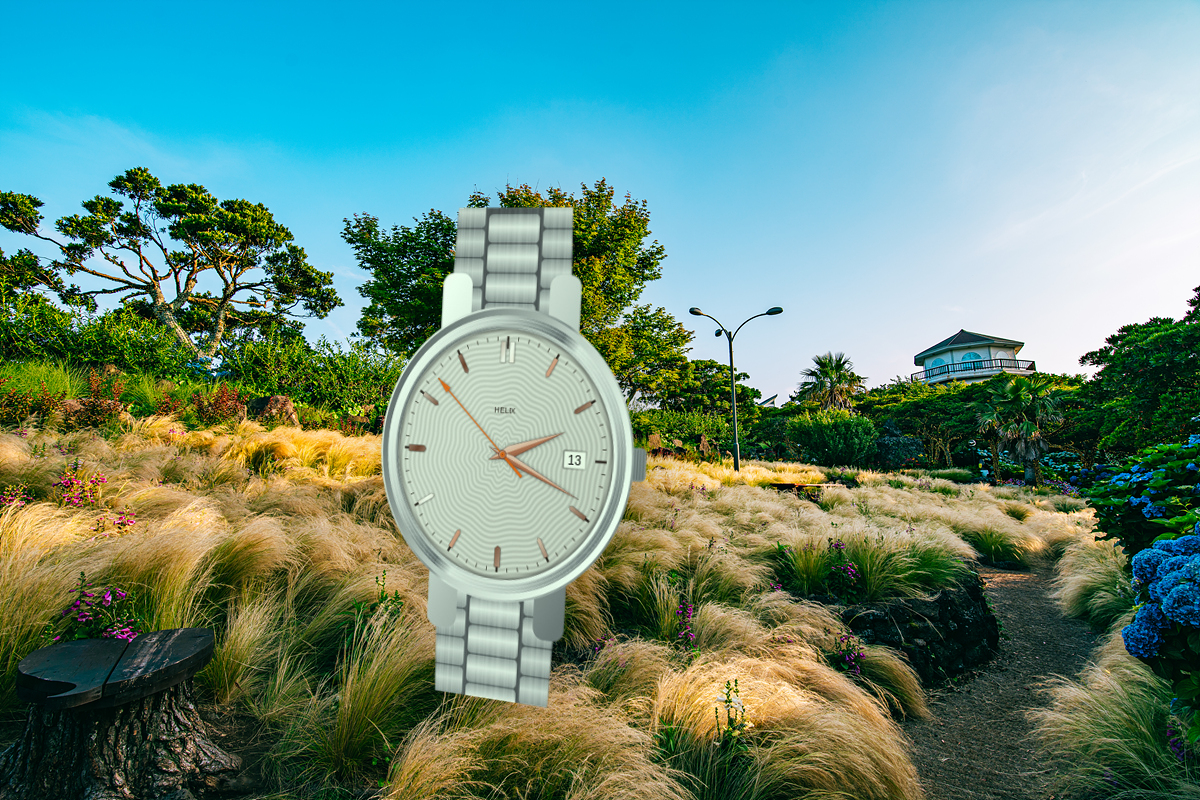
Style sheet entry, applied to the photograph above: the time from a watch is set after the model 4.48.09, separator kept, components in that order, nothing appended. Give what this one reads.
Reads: 2.18.52
